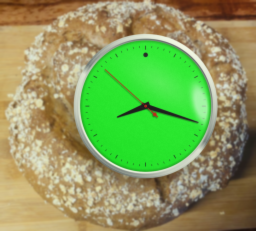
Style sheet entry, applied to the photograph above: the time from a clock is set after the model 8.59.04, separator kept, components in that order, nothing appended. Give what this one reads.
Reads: 8.17.52
